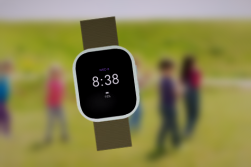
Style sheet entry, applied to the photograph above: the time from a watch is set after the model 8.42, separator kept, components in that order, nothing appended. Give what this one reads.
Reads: 8.38
